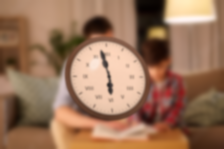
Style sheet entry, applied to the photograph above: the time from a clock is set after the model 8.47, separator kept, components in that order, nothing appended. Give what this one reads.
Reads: 5.58
